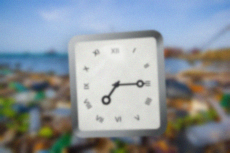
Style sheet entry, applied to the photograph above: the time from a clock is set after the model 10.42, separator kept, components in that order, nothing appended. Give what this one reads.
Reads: 7.15
